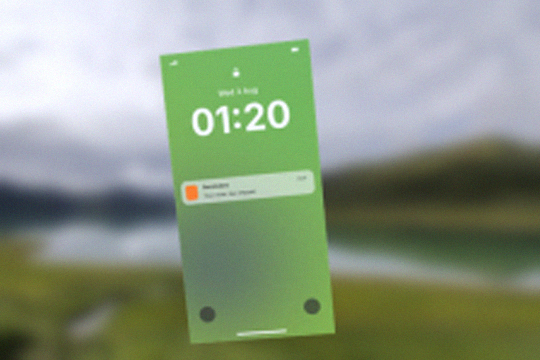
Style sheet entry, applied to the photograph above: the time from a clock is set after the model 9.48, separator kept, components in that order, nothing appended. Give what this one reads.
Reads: 1.20
